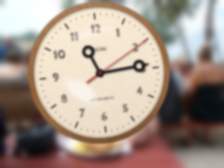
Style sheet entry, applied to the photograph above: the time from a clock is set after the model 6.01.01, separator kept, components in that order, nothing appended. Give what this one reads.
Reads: 11.14.10
